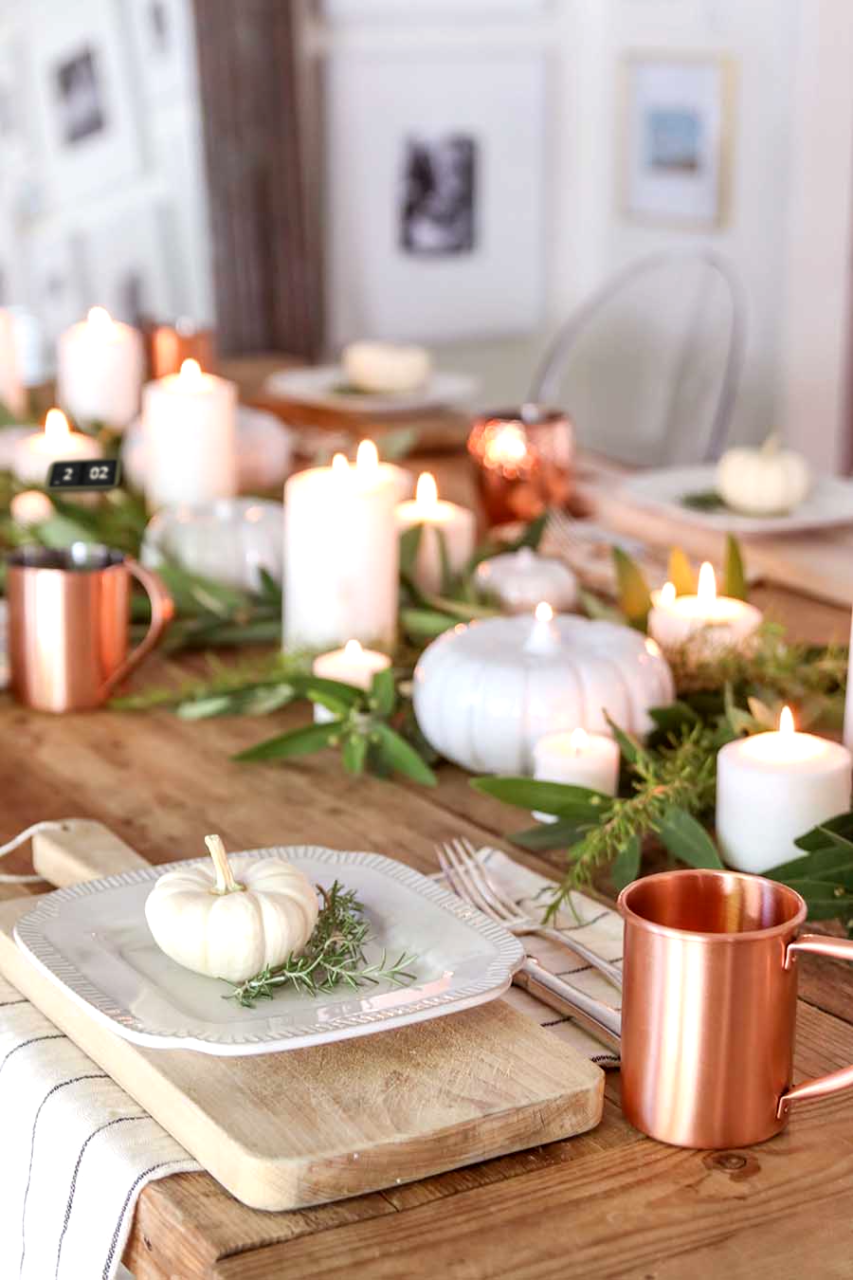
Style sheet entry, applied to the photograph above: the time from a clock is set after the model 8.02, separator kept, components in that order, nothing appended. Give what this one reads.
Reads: 2.02
